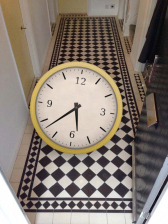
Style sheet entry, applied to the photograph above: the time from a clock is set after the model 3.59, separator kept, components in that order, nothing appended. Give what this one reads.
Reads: 5.38
